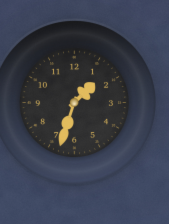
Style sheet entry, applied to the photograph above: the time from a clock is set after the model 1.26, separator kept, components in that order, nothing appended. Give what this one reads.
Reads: 1.33
